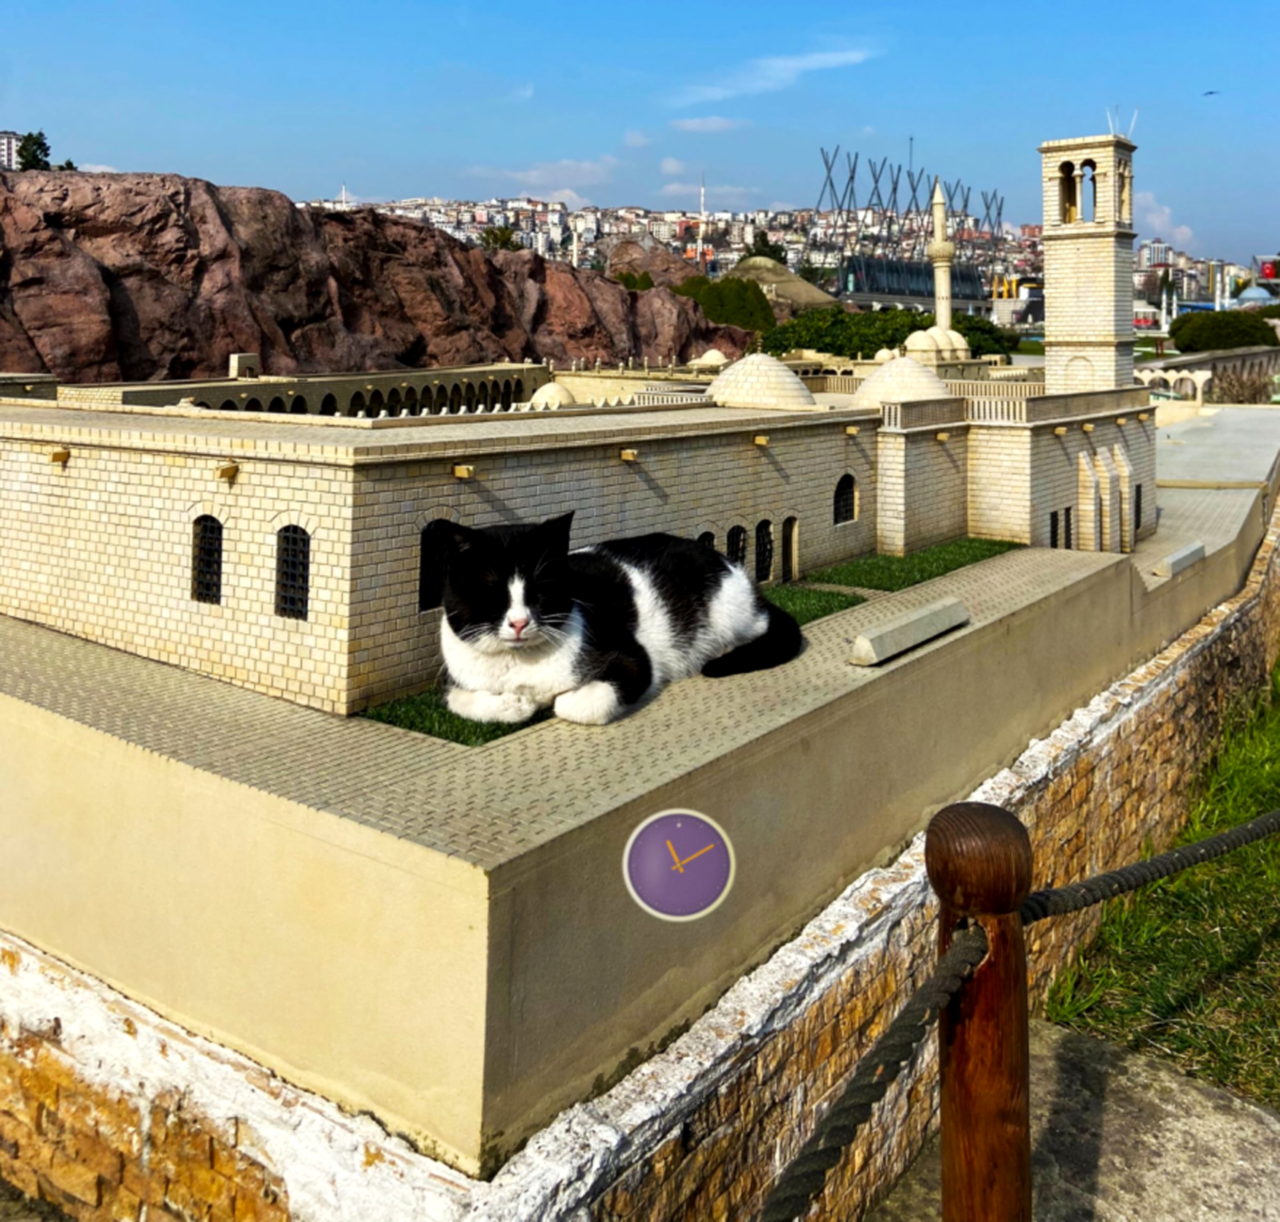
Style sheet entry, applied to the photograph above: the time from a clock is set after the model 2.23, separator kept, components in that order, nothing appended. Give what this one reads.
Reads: 11.10
